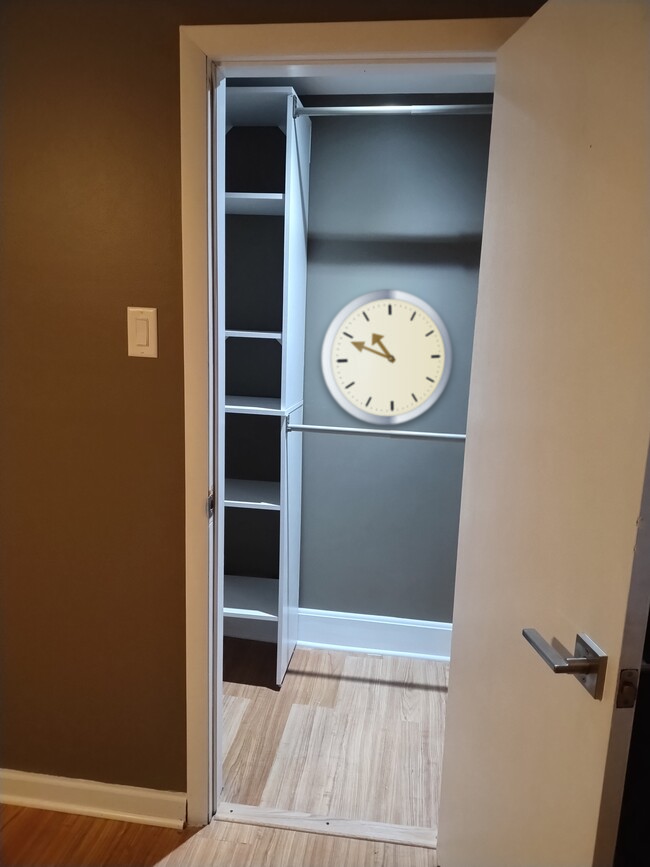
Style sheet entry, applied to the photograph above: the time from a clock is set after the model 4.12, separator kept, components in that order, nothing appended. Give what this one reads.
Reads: 10.49
